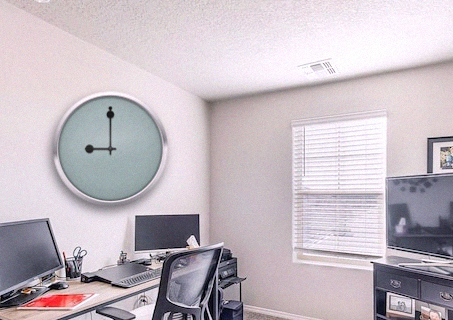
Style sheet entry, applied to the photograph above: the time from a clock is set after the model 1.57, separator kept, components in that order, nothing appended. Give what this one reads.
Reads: 9.00
